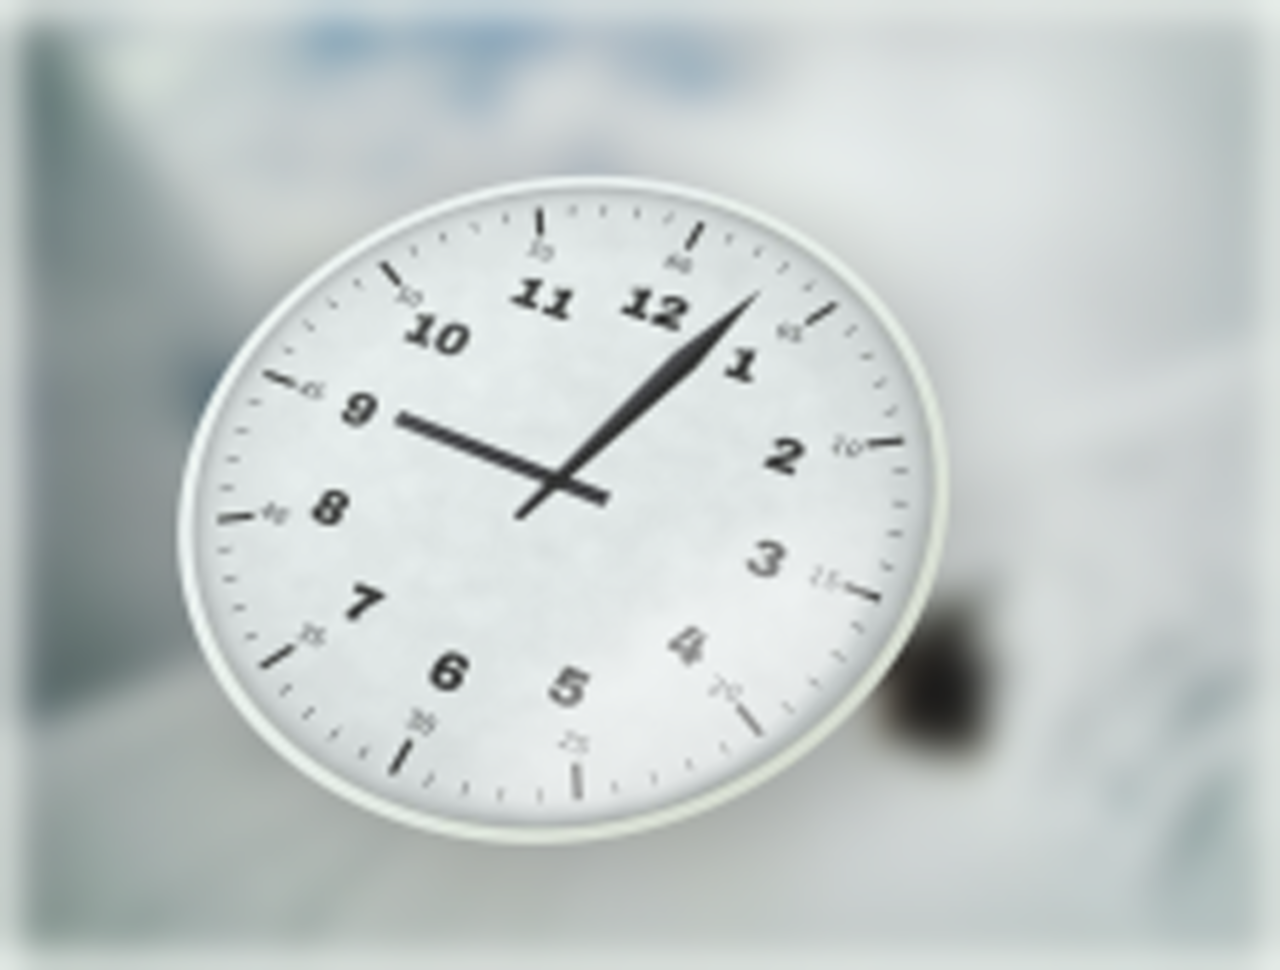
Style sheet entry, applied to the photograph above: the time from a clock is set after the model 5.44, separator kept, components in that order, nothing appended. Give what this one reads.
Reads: 9.03
